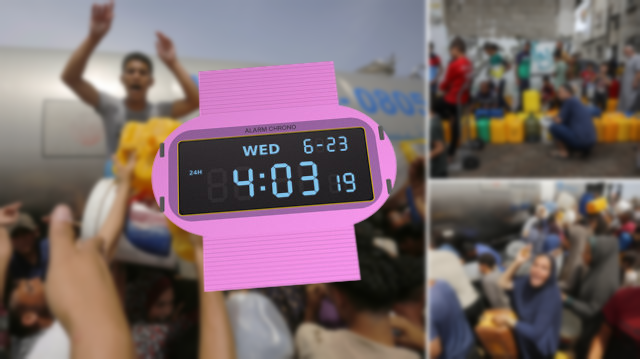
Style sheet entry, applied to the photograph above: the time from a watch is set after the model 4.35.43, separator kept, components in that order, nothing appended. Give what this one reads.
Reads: 4.03.19
